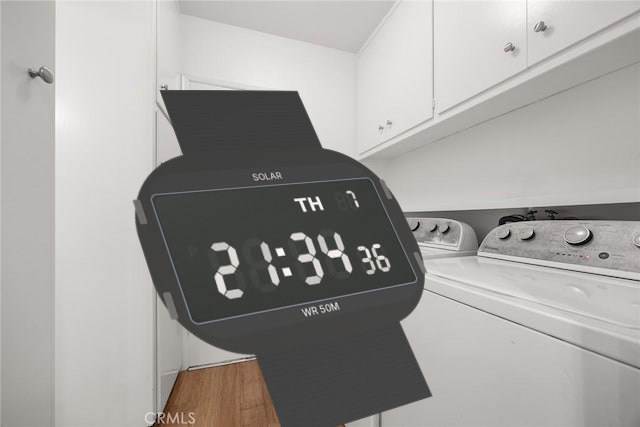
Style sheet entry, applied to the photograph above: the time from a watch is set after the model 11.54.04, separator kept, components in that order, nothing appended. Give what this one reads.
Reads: 21.34.36
